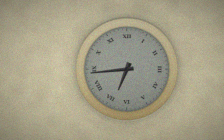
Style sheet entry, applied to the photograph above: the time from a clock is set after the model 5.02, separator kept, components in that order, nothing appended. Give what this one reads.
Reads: 6.44
